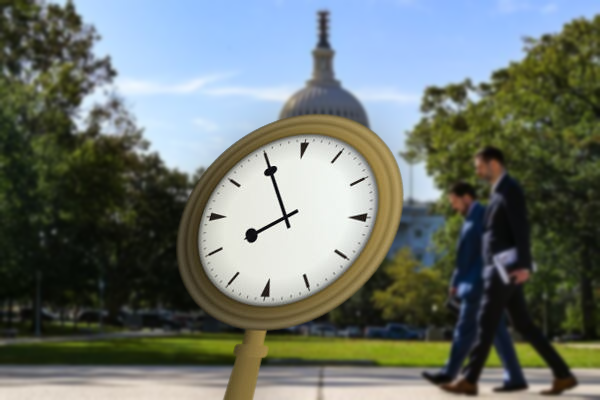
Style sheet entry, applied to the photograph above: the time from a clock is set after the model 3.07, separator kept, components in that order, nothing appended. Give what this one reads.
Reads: 7.55
